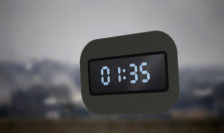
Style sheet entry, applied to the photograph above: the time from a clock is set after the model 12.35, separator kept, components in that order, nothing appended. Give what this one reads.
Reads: 1.35
